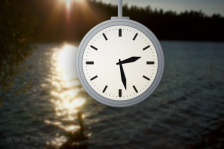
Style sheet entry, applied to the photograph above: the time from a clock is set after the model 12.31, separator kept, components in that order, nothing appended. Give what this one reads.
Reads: 2.28
